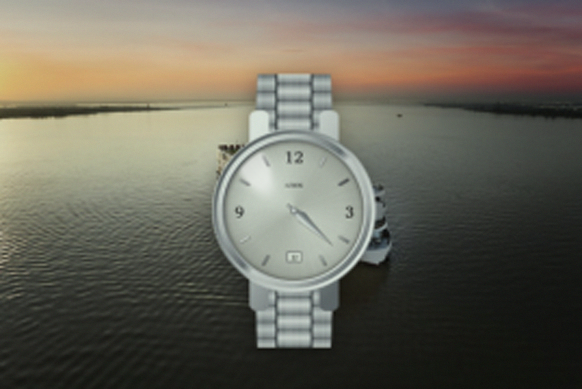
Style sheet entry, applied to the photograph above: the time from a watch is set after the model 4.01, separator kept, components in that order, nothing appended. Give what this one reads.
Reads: 4.22
